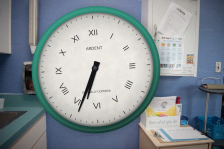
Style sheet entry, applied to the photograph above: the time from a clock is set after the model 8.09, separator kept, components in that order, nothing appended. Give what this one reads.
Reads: 6.34
